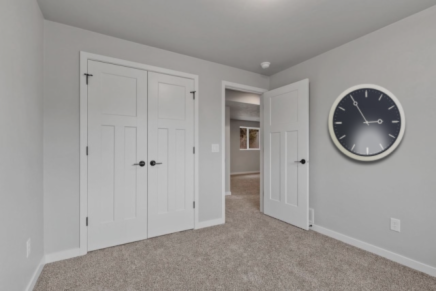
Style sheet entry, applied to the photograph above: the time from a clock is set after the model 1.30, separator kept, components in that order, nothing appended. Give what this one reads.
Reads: 2.55
